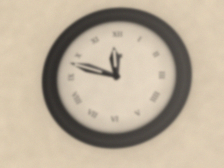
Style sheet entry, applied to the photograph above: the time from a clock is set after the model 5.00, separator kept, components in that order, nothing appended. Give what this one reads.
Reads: 11.48
